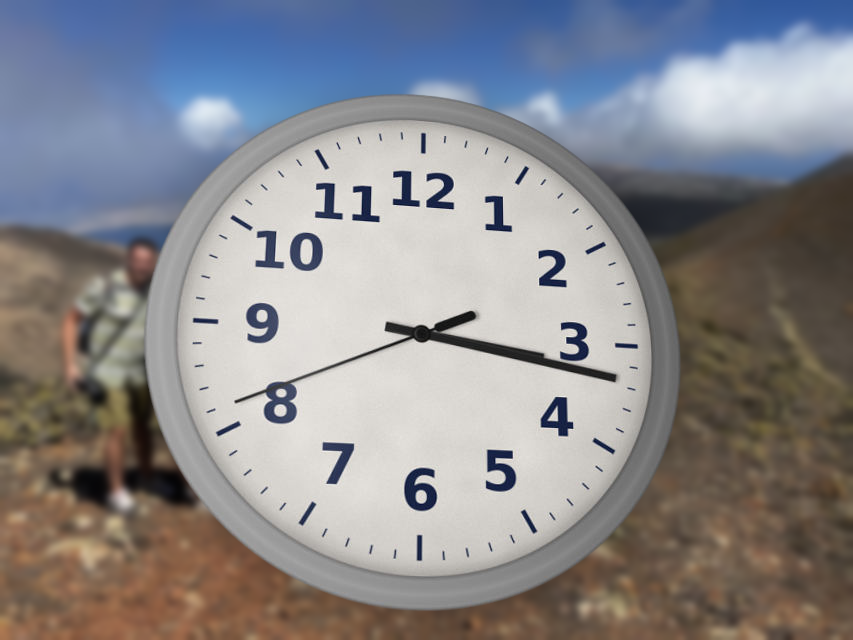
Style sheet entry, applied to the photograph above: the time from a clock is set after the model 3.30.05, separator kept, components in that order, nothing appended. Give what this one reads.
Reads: 3.16.41
